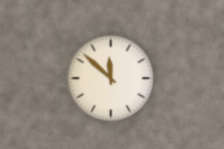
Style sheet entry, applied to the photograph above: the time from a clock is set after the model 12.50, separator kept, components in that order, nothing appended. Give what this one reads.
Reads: 11.52
